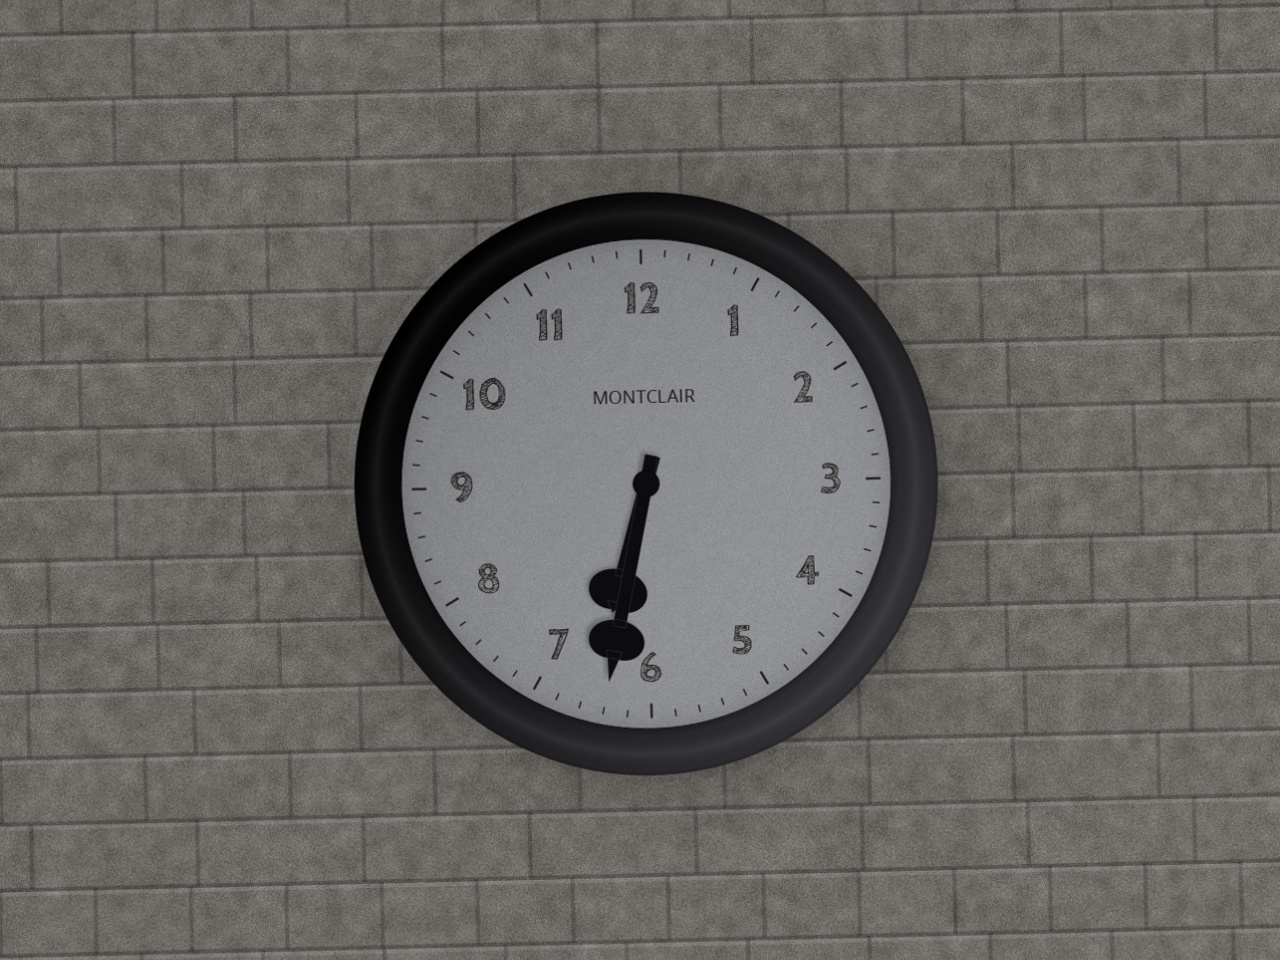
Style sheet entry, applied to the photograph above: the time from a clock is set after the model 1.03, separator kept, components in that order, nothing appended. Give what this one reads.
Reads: 6.32
